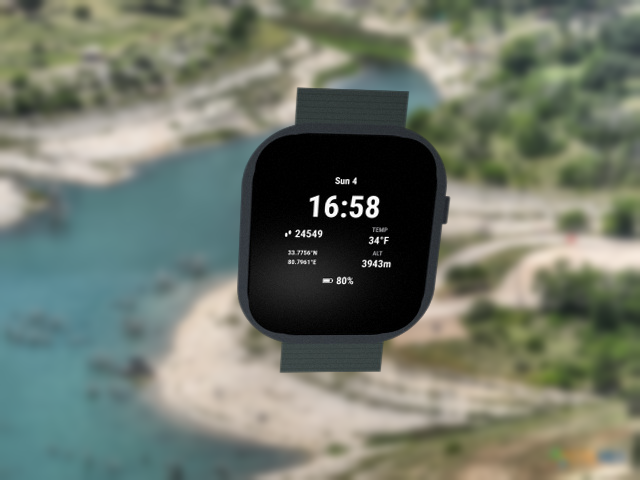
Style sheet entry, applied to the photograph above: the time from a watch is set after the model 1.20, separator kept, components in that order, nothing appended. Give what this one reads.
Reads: 16.58
